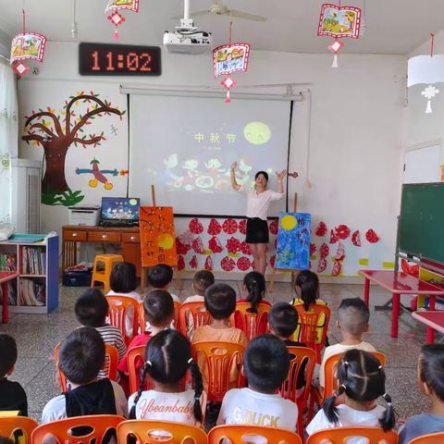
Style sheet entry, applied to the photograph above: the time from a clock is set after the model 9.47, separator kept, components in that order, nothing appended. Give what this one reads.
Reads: 11.02
